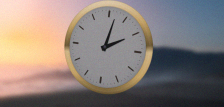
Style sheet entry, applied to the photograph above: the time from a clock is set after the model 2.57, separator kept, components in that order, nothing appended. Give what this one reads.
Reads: 2.02
